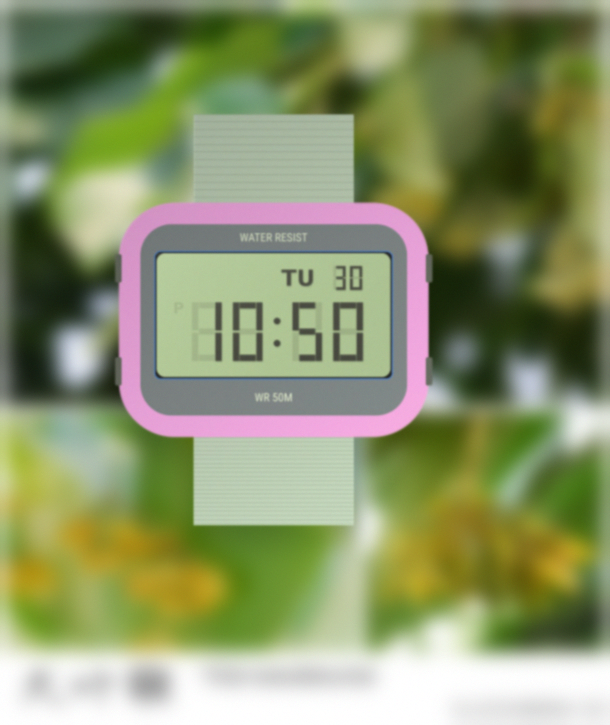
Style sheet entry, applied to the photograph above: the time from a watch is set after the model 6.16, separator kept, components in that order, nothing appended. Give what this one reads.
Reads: 10.50
